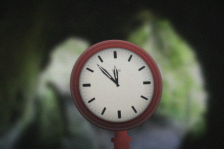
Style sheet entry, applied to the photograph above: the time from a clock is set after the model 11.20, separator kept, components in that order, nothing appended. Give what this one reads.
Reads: 11.53
